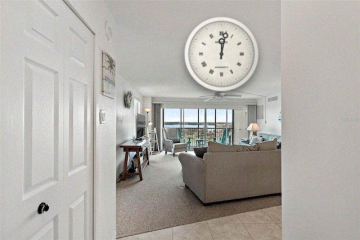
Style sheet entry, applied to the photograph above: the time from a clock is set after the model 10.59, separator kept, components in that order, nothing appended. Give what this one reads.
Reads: 12.02
